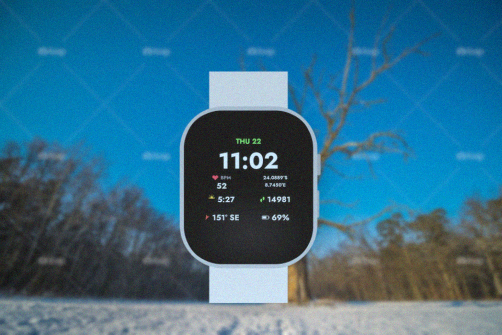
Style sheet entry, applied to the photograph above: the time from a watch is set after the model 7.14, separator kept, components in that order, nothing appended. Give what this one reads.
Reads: 11.02
